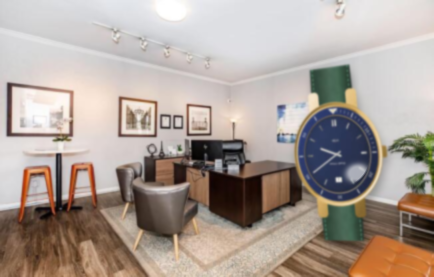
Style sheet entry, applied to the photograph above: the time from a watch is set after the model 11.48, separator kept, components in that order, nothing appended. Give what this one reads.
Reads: 9.40
